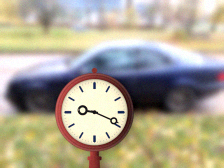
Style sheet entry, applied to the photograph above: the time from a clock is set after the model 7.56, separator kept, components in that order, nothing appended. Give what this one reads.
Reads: 9.19
